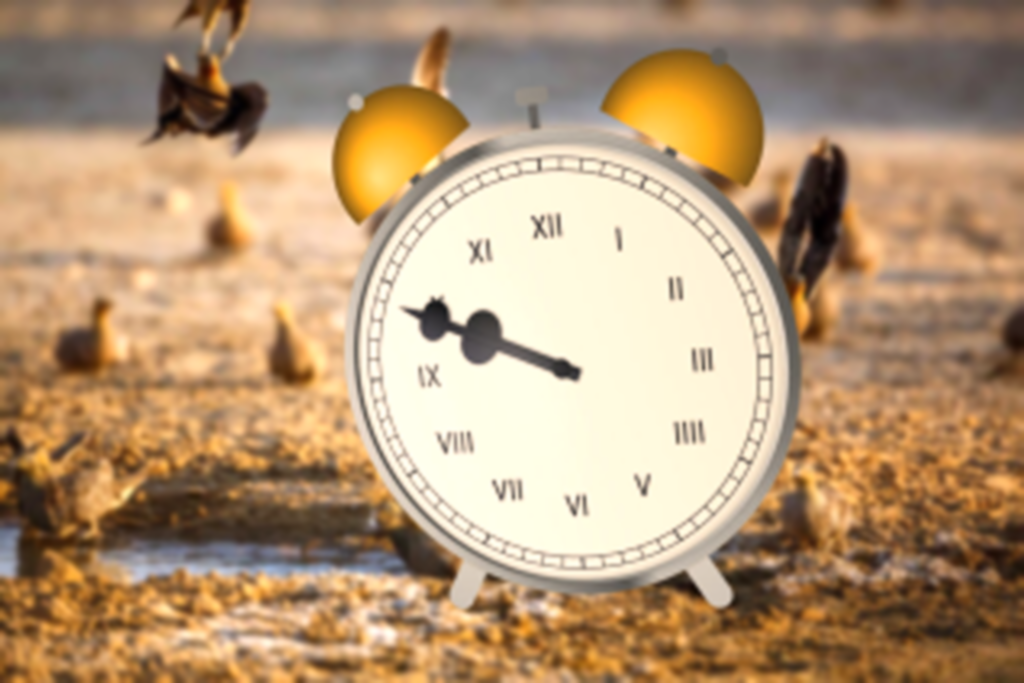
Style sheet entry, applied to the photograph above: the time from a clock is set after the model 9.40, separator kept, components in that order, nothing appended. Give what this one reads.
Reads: 9.49
